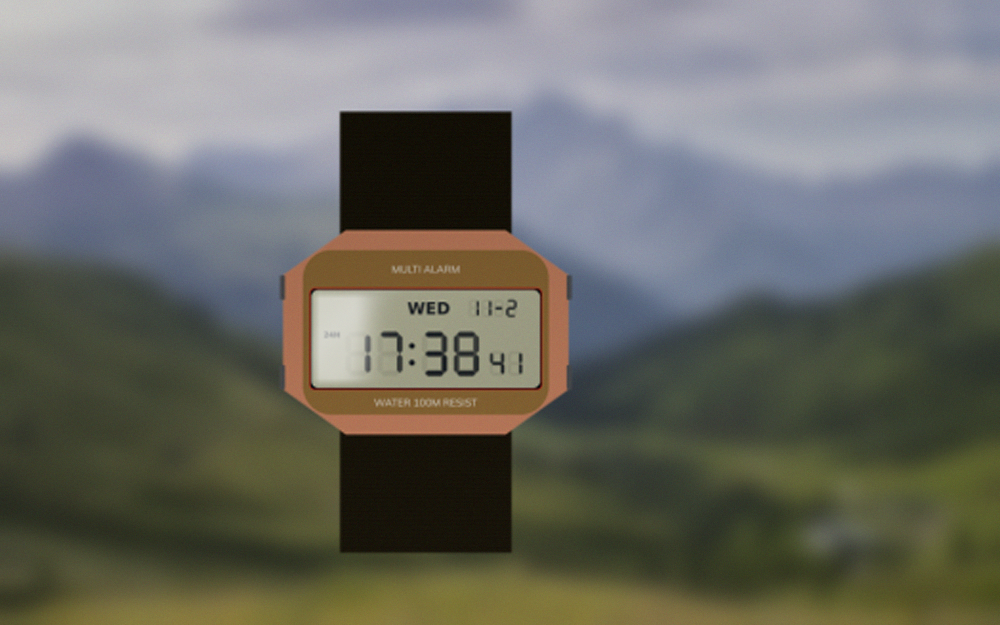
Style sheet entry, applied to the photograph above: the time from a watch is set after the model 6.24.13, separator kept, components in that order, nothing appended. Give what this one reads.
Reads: 17.38.41
